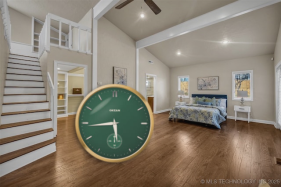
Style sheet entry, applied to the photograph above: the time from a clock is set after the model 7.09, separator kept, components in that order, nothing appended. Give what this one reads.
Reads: 5.44
